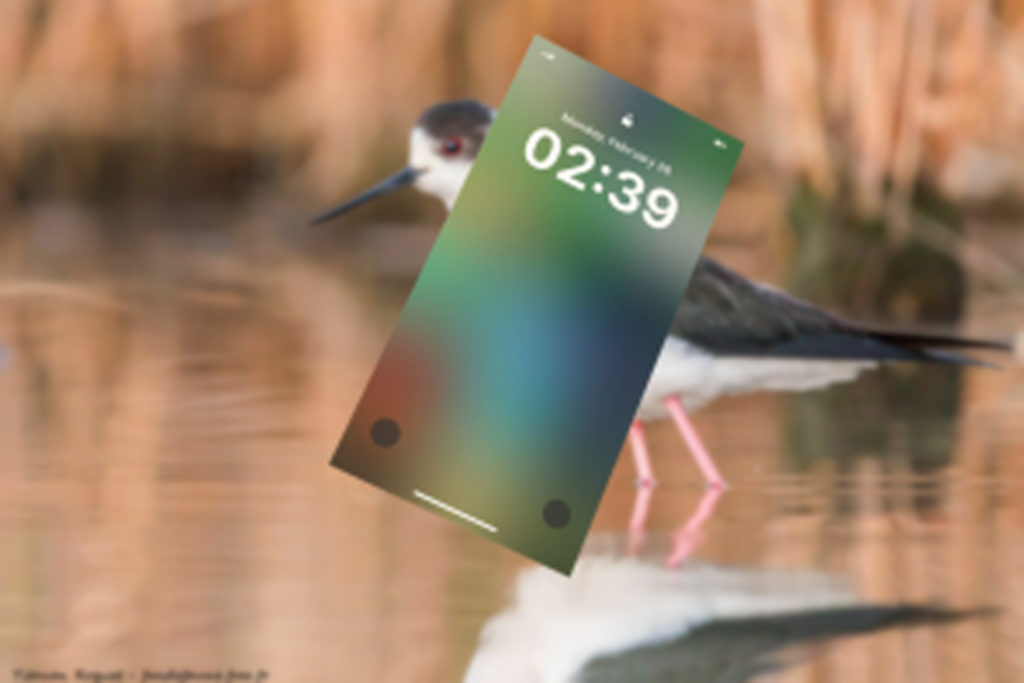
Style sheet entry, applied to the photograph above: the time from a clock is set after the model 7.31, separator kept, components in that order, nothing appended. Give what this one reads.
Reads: 2.39
